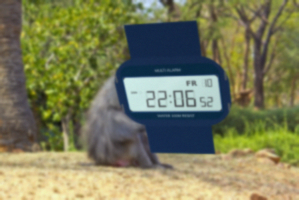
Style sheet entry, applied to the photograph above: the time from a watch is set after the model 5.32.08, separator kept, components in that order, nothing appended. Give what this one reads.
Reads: 22.06.52
